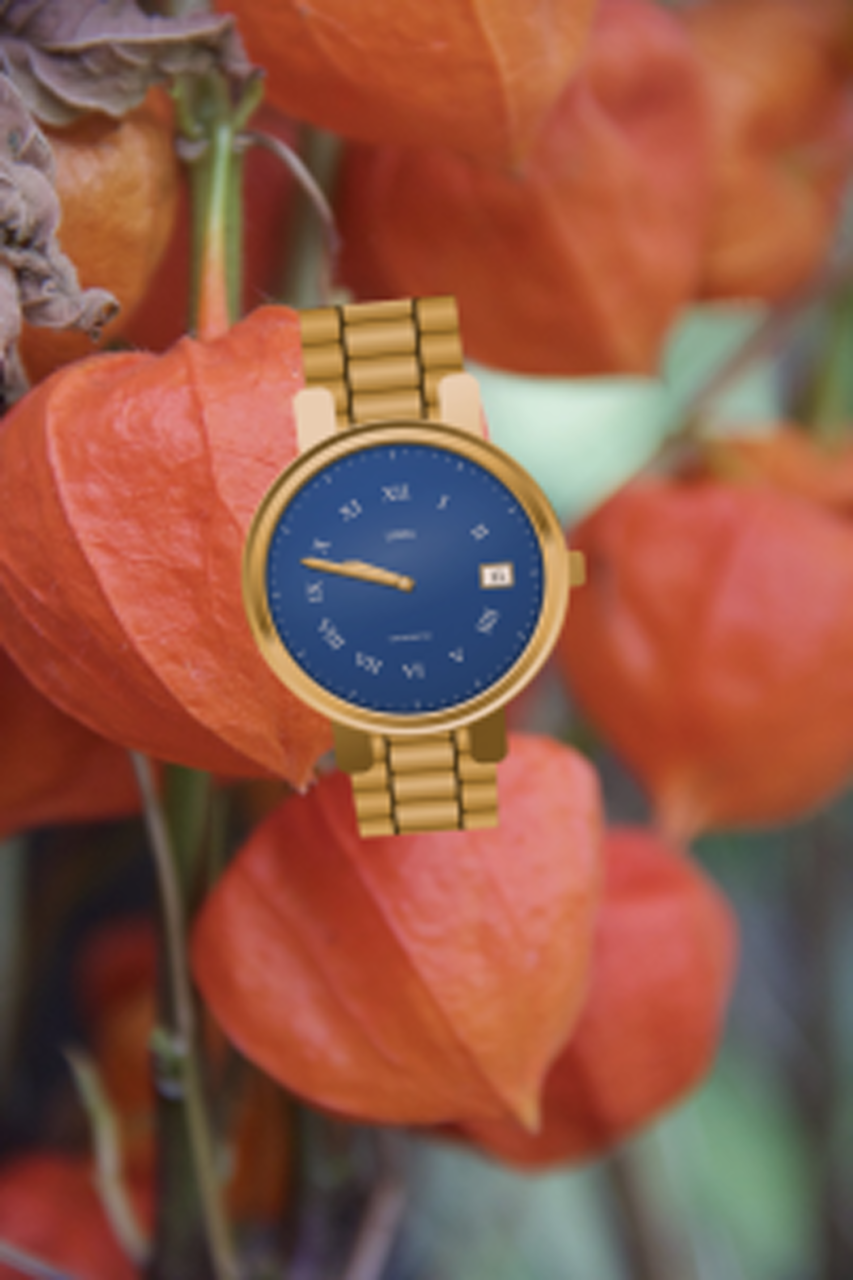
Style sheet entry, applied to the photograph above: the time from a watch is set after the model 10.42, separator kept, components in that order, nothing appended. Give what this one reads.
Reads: 9.48
